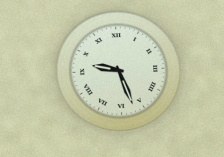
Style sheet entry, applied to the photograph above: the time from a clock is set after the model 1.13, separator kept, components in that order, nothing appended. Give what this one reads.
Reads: 9.27
